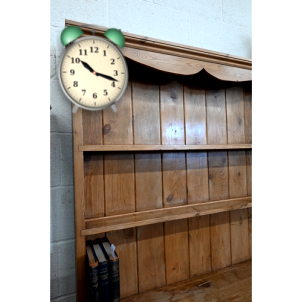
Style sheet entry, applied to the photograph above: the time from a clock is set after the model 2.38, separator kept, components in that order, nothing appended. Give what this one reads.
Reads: 10.18
